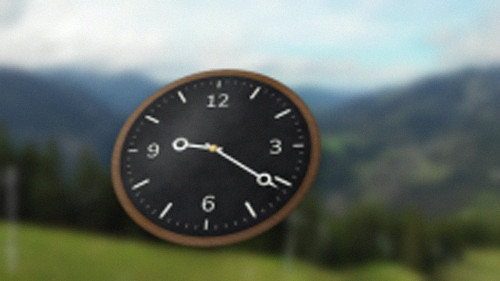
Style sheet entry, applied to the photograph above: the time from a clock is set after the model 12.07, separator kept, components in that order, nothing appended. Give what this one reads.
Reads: 9.21
